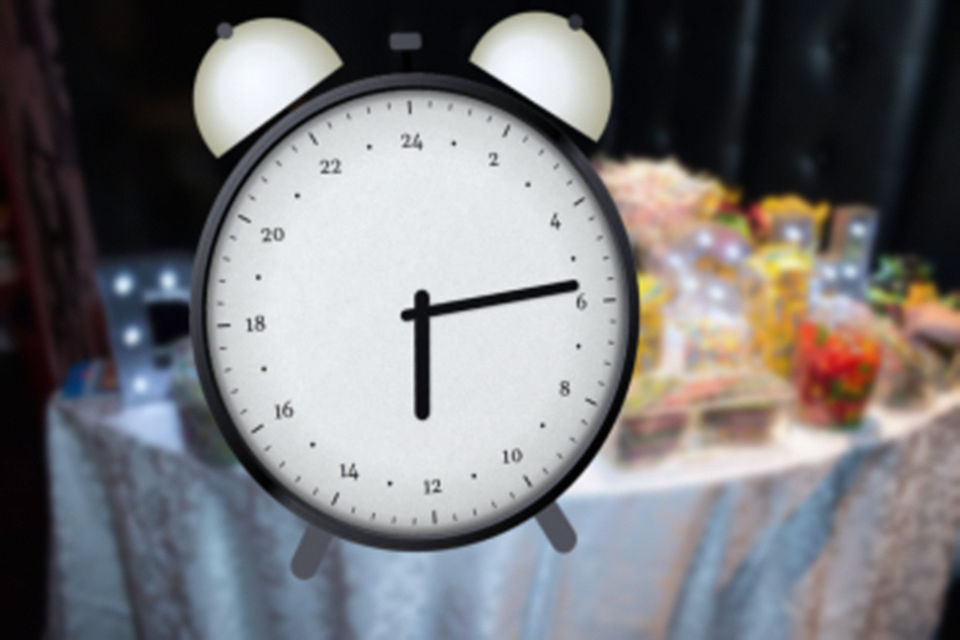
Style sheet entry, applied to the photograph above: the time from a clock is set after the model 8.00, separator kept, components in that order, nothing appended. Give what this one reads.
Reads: 12.14
